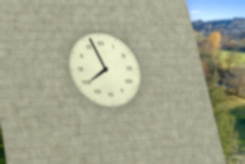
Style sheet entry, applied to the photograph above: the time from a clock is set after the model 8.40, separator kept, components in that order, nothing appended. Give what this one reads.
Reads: 7.57
